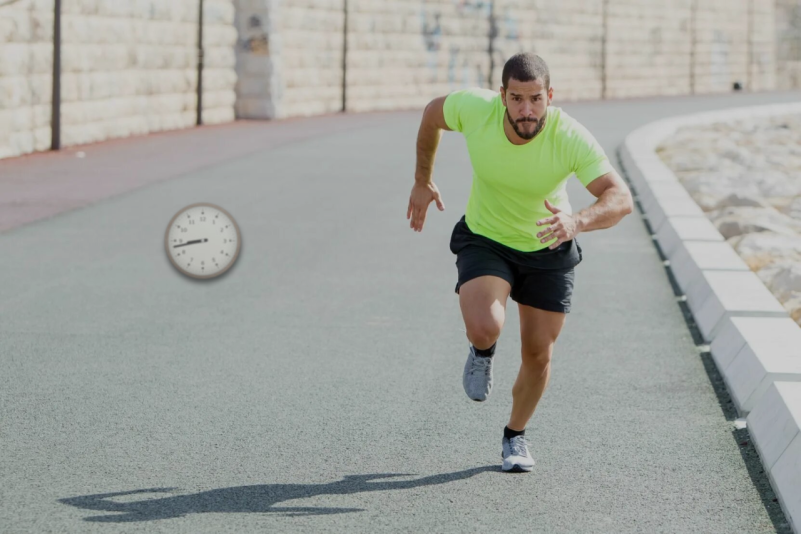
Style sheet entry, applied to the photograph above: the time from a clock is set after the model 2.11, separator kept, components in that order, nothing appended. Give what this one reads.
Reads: 8.43
